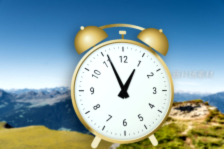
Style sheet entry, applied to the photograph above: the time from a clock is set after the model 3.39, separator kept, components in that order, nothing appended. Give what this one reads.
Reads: 12.56
